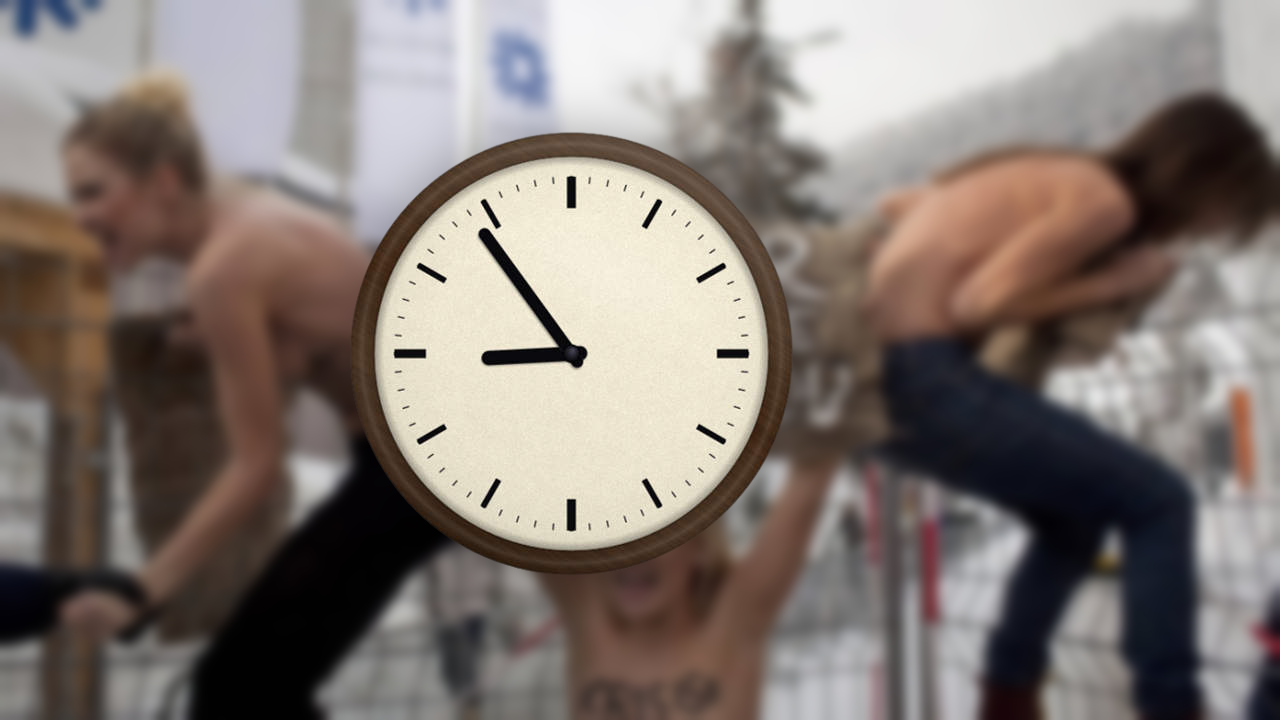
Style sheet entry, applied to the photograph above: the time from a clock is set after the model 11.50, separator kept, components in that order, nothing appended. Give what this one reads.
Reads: 8.54
